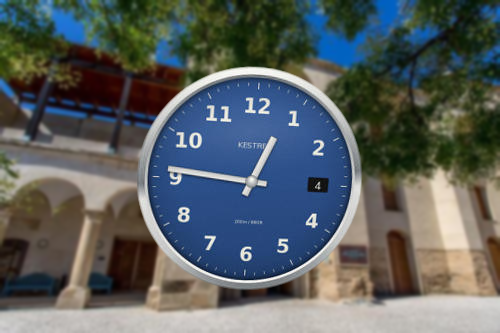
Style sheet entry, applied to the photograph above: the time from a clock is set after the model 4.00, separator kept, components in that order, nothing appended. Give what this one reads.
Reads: 12.46
